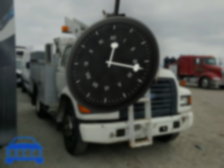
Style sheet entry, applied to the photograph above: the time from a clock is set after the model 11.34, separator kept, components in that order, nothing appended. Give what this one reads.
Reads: 12.17
